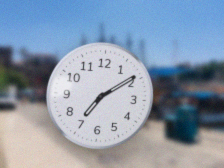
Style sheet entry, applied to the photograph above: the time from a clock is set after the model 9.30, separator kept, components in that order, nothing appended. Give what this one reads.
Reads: 7.09
